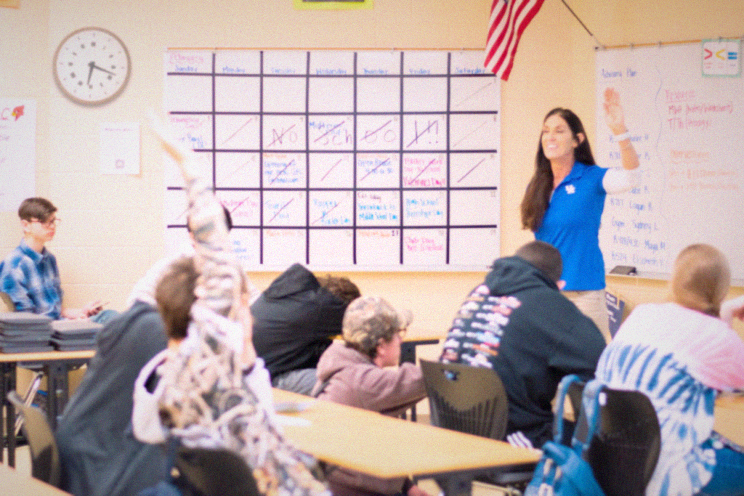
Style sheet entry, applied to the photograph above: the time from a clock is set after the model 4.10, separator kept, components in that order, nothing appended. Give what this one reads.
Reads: 6.18
